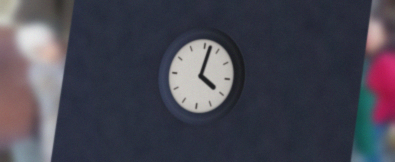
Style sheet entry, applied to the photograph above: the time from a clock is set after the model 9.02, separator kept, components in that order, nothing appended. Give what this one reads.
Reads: 4.02
